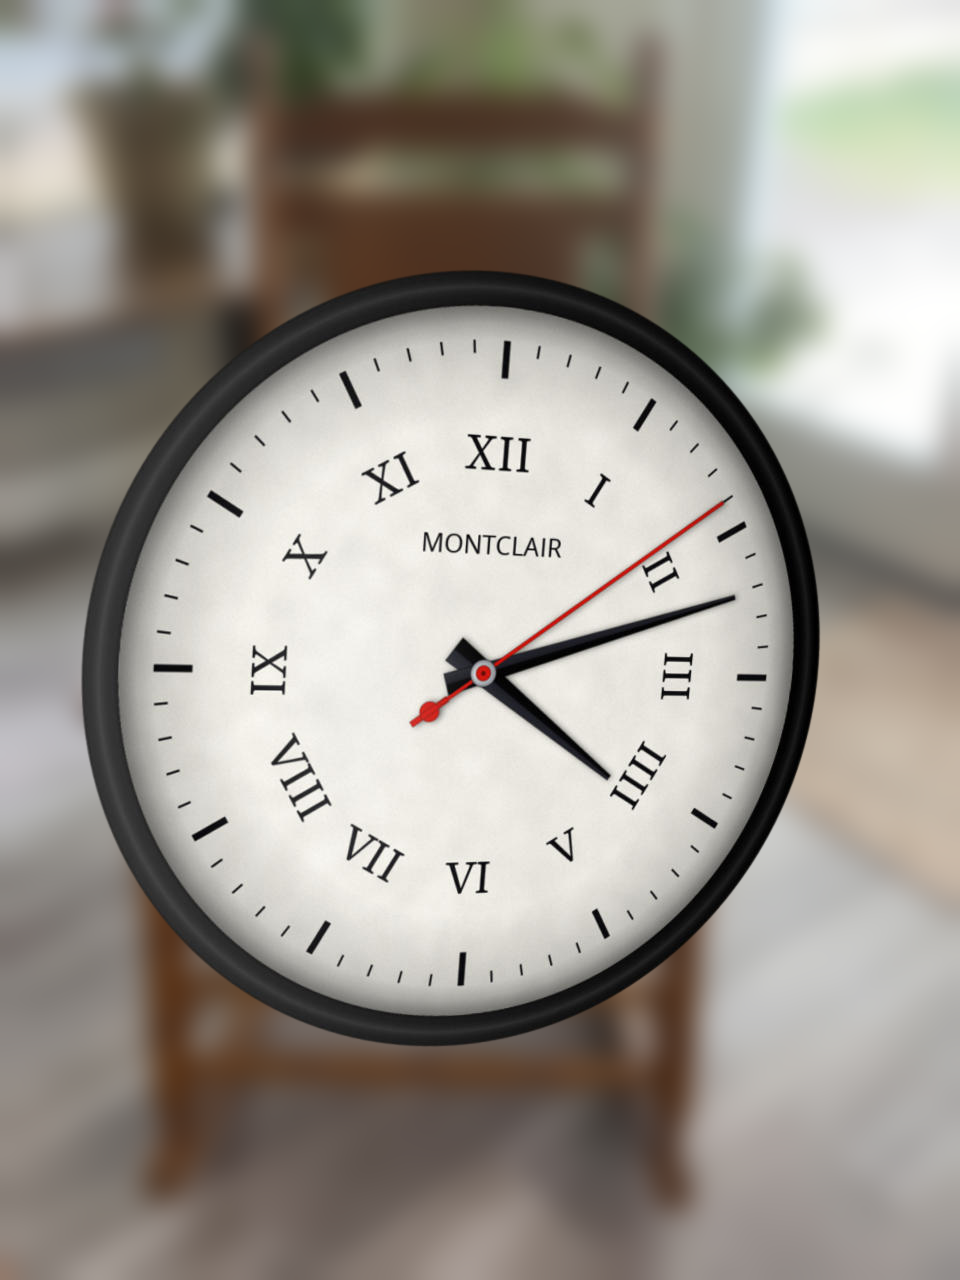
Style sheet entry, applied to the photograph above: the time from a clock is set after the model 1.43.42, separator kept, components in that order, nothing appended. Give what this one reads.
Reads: 4.12.09
